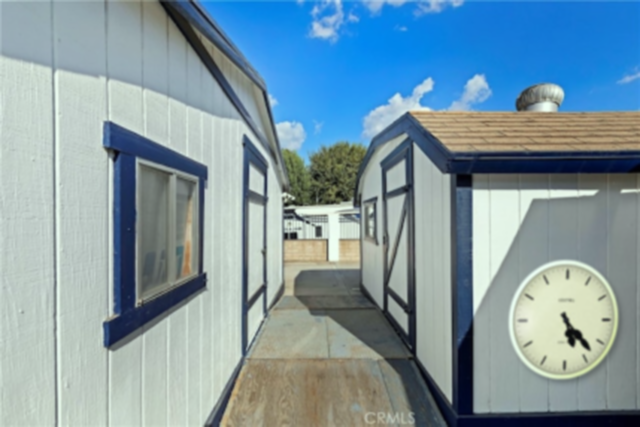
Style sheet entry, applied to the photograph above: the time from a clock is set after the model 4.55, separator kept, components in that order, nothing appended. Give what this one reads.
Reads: 5.23
